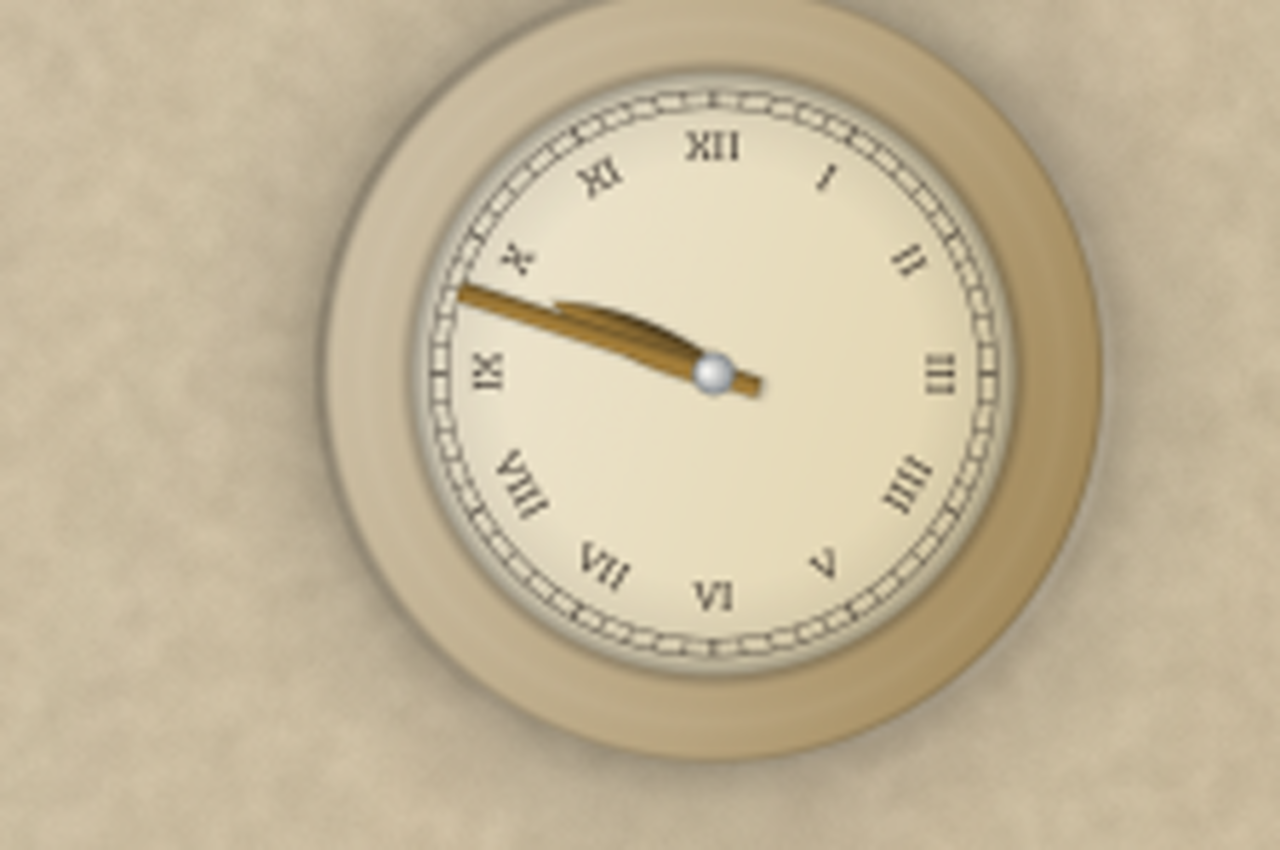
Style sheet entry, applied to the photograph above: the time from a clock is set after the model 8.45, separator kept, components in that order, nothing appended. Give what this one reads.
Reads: 9.48
